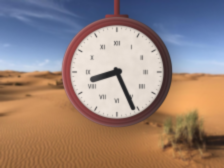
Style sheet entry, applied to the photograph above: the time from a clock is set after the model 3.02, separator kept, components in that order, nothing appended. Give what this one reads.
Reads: 8.26
